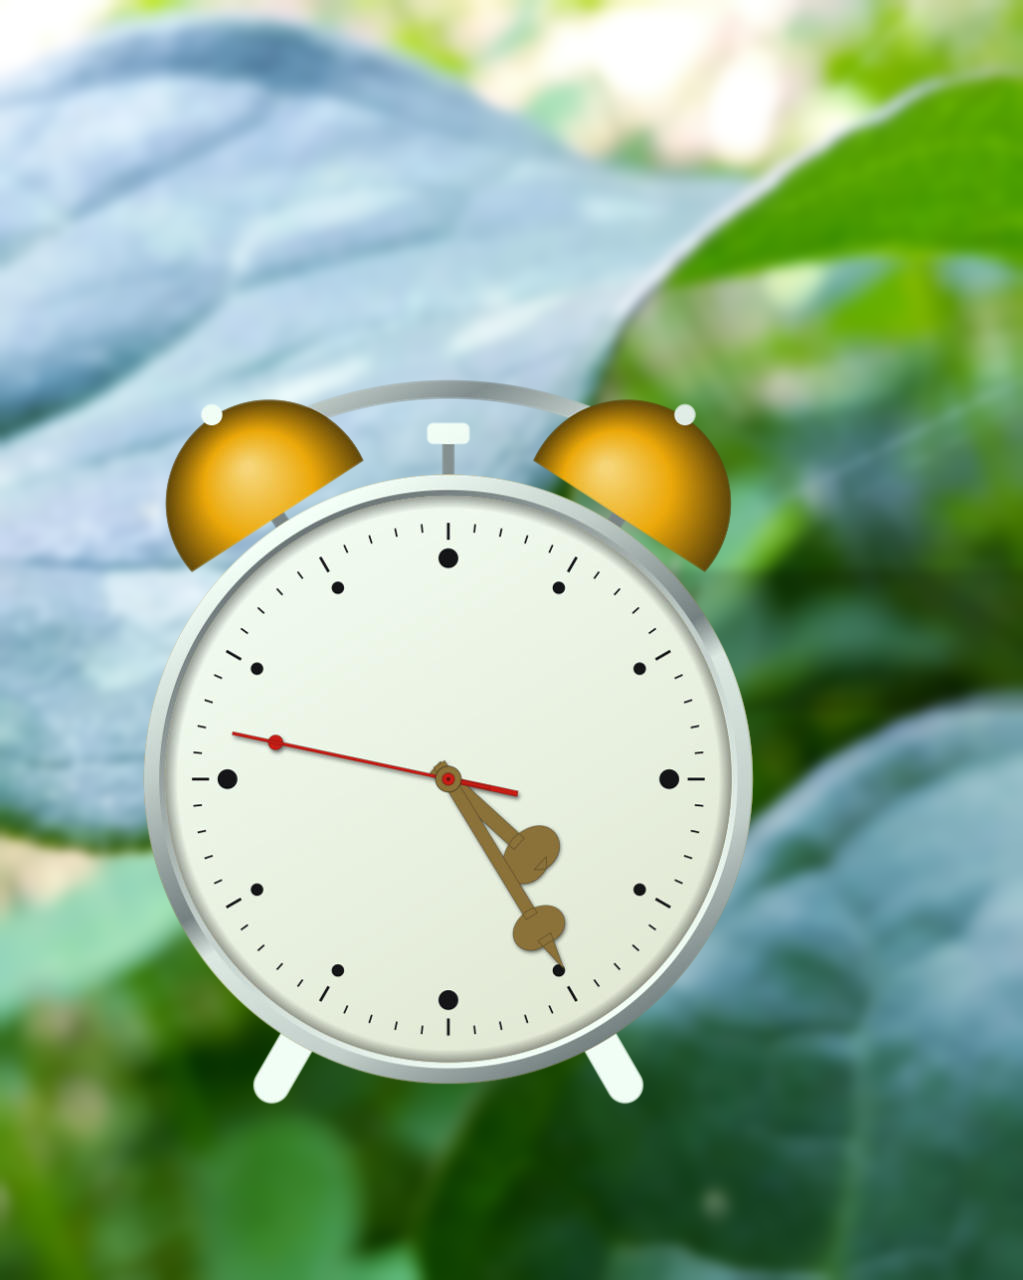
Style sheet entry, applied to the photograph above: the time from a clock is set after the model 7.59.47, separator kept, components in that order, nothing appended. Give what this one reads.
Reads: 4.24.47
